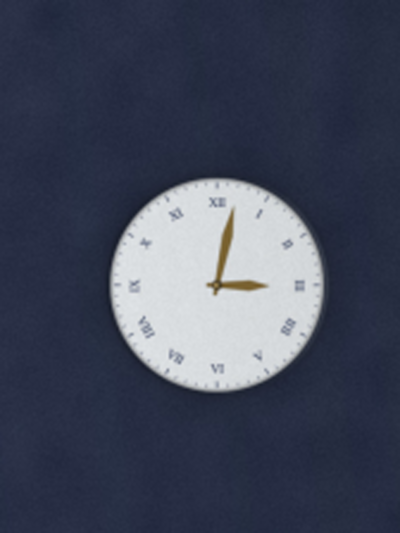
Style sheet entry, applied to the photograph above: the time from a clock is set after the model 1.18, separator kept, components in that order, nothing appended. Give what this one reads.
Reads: 3.02
